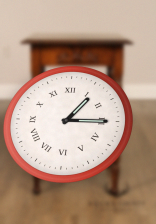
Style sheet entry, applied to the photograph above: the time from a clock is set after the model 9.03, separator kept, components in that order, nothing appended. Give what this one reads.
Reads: 1.15
